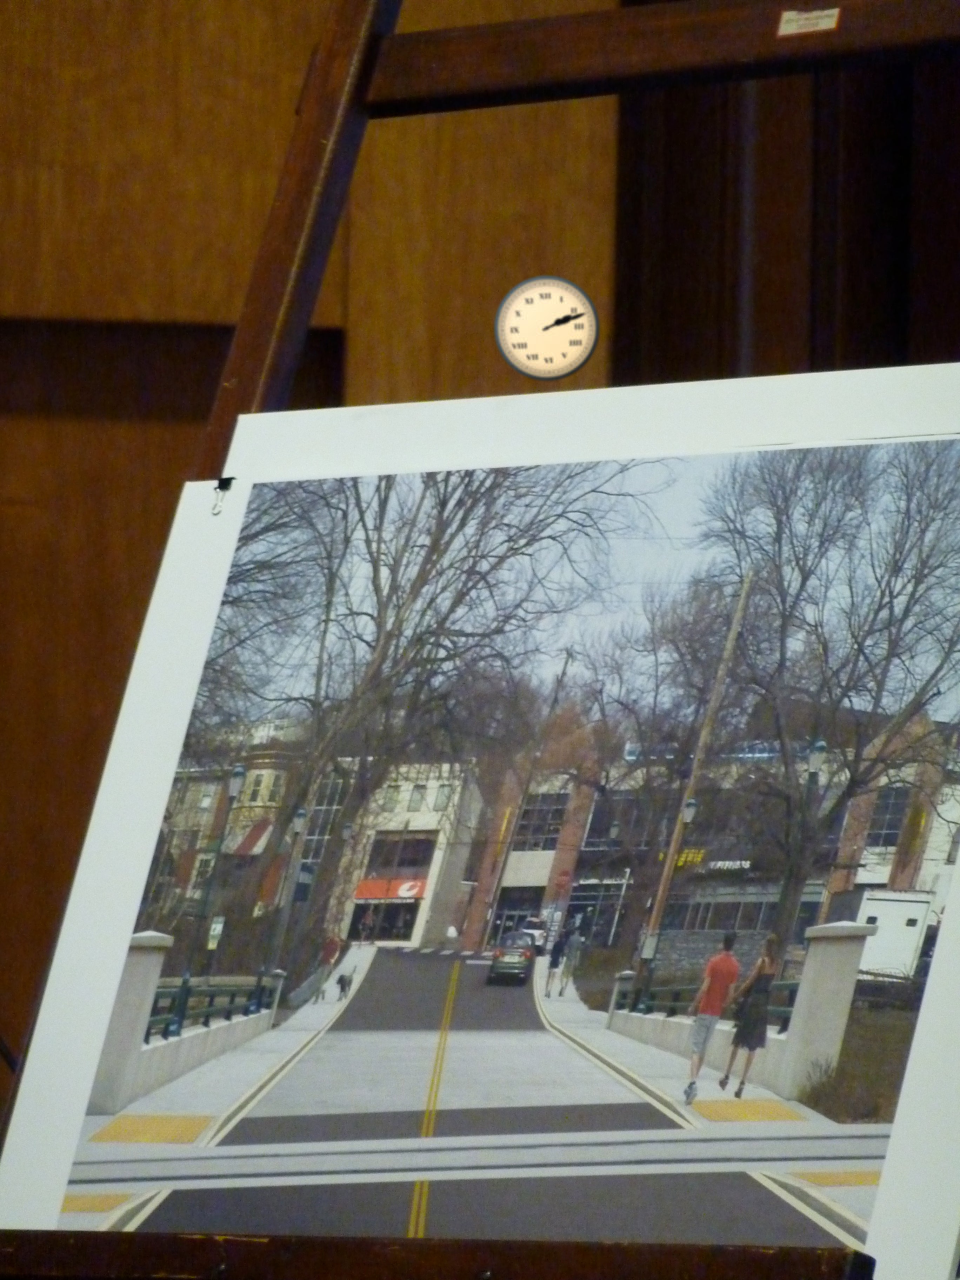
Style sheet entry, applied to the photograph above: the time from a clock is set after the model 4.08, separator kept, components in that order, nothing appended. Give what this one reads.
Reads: 2.12
